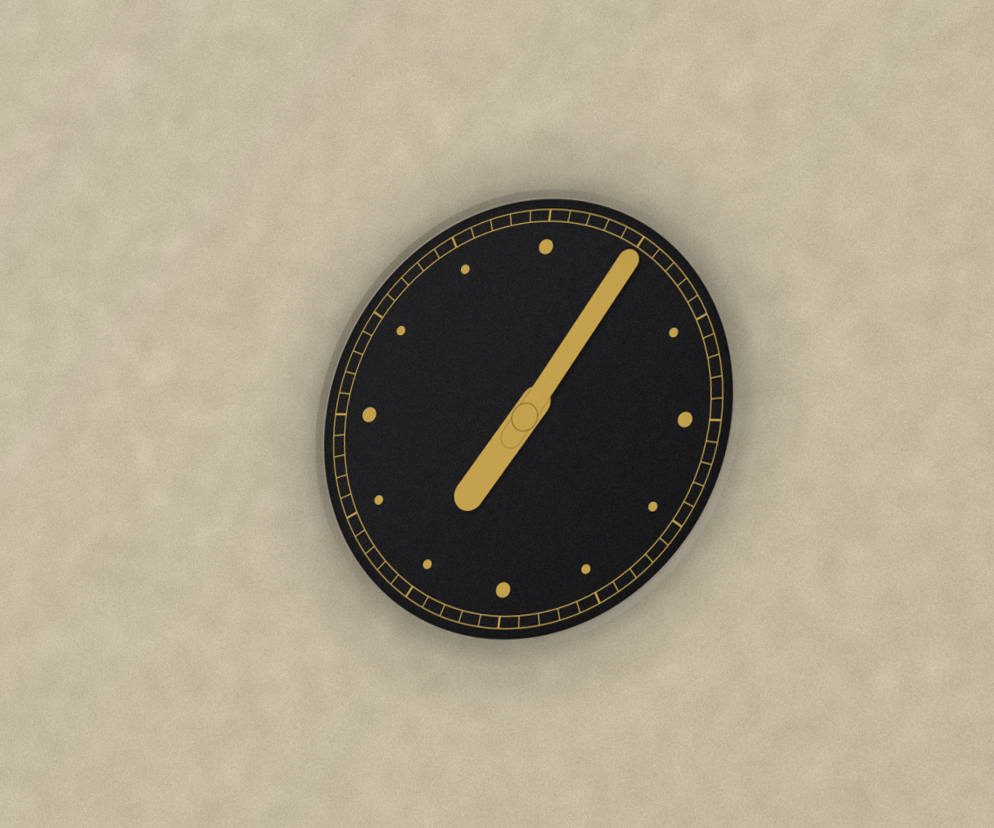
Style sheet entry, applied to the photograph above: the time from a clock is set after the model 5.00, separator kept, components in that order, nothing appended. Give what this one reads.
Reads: 7.05
